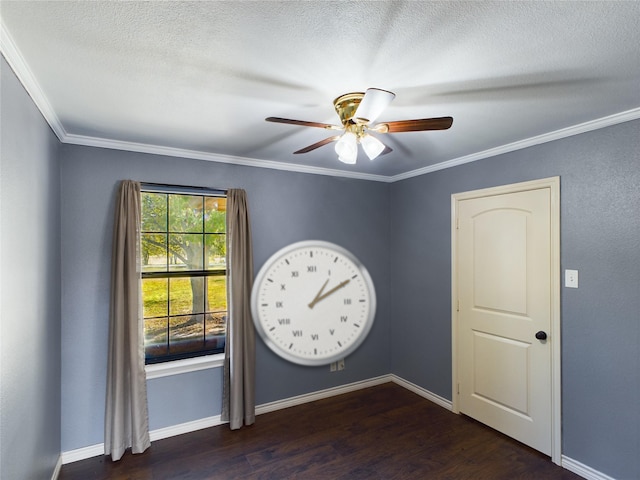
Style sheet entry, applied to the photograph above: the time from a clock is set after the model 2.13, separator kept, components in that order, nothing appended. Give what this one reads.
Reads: 1.10
